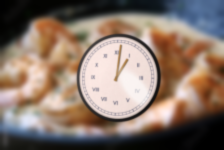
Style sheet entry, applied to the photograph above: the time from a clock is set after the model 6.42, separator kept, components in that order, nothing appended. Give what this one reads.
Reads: 1.01
